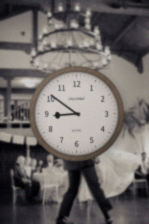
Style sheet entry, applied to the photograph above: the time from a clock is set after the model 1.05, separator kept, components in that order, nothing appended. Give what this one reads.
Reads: 8.51
